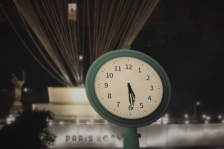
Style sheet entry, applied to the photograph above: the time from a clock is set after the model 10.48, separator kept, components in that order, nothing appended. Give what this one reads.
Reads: 5.29
